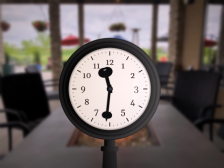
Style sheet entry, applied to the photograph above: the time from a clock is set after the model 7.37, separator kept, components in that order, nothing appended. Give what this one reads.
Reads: 11.31
